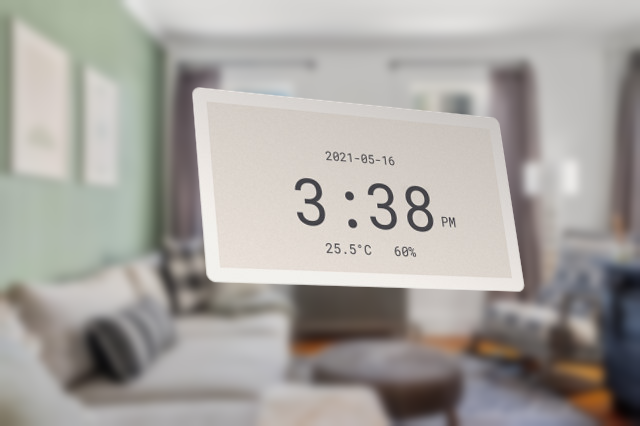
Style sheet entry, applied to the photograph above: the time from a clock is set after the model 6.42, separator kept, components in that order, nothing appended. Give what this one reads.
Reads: 3.38
